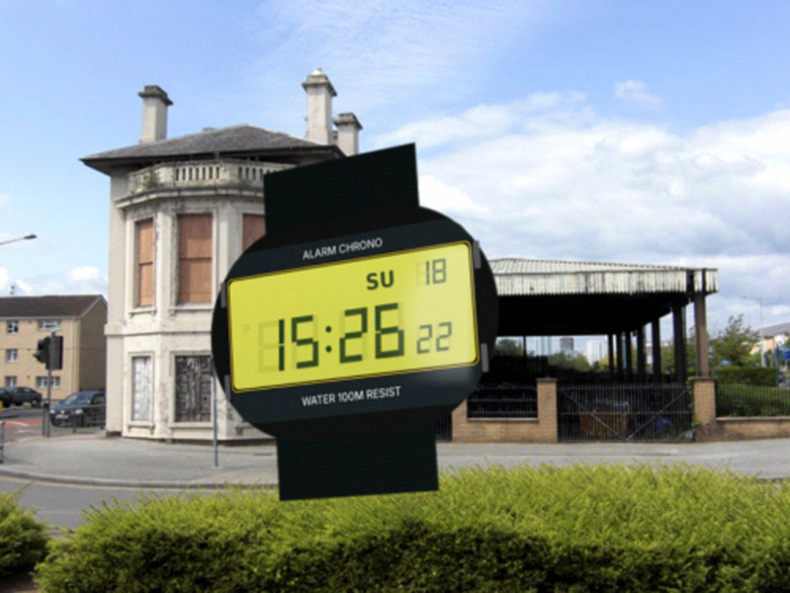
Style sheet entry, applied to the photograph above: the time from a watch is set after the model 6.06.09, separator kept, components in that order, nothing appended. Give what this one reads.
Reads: 15.26.22
